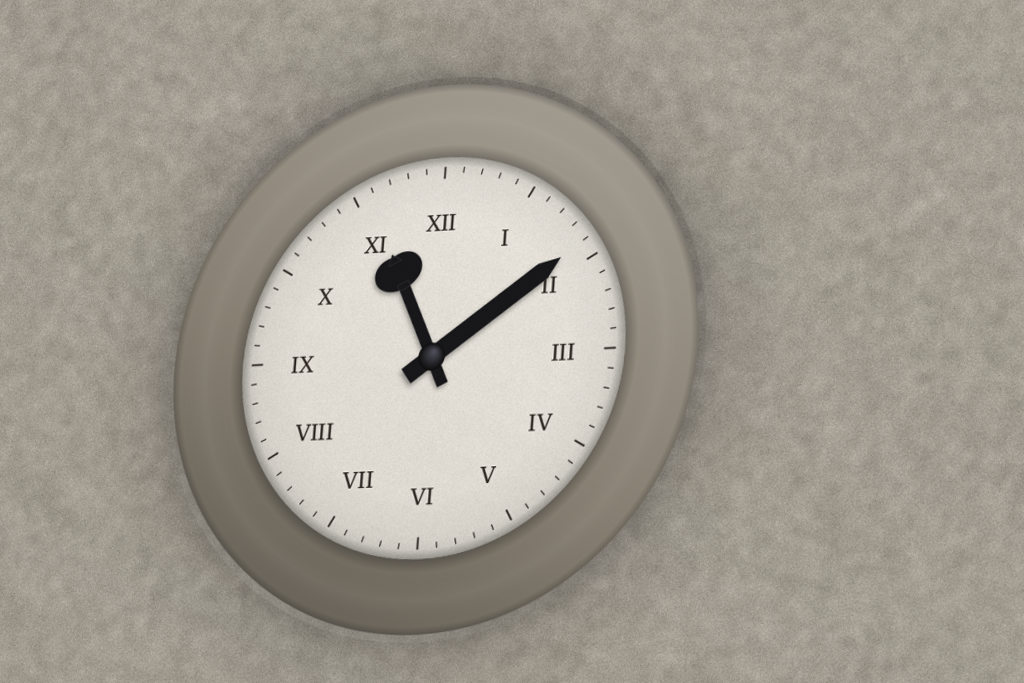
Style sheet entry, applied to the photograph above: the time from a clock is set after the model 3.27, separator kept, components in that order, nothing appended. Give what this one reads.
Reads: 11.09
